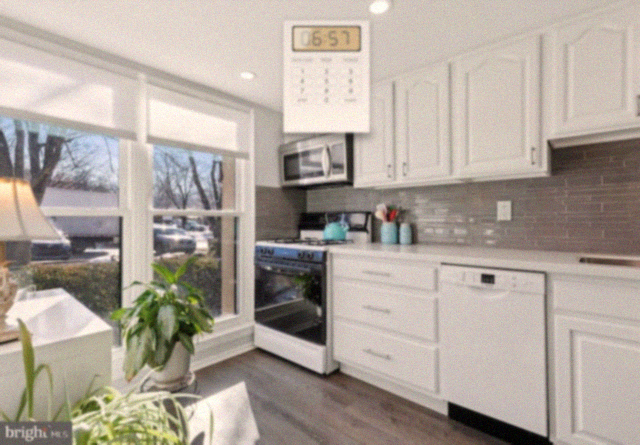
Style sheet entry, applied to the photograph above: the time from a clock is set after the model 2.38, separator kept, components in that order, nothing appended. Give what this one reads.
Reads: 6.57
